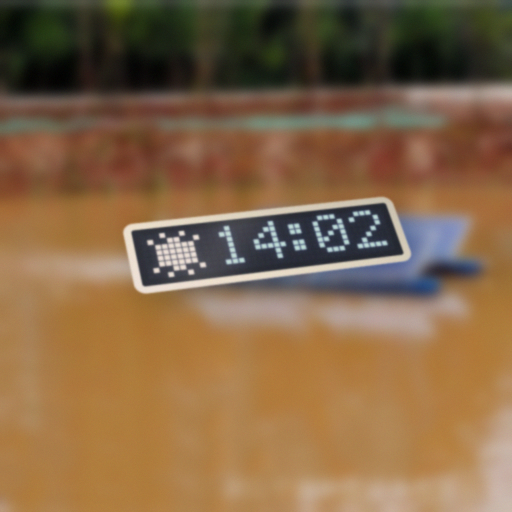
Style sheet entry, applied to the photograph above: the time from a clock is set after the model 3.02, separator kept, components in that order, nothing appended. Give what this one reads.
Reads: 14.02
